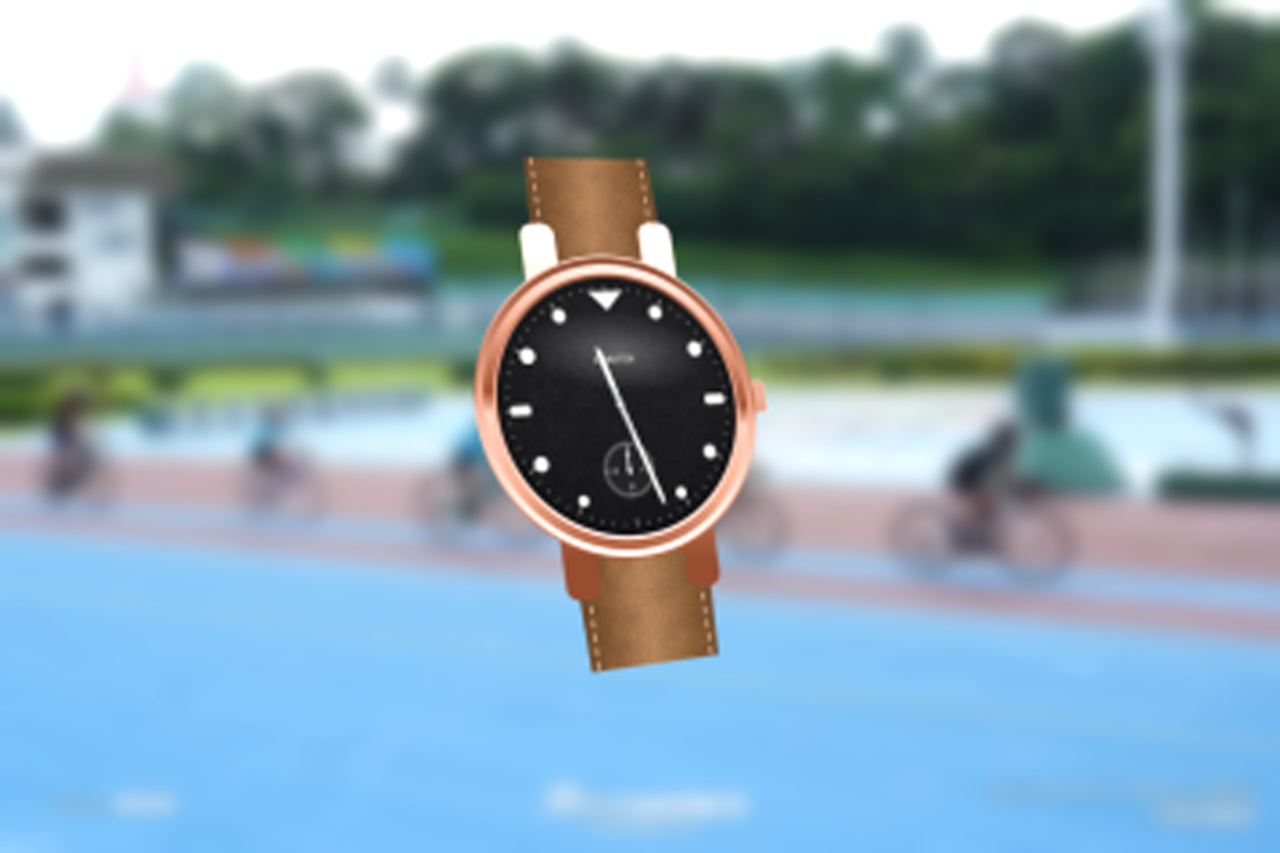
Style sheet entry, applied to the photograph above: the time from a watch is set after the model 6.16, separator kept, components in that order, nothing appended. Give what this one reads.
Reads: 11.27
